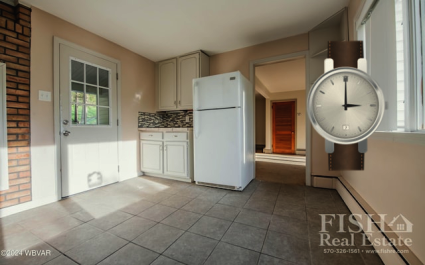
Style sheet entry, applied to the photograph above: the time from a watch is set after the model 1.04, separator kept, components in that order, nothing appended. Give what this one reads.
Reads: 3.00
